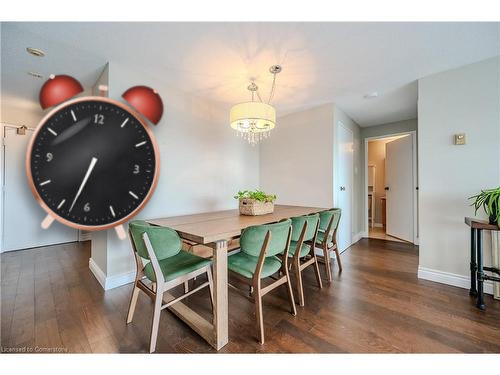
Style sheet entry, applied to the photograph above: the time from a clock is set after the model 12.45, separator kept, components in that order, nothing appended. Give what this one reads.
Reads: 6.33
